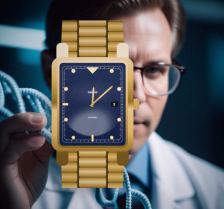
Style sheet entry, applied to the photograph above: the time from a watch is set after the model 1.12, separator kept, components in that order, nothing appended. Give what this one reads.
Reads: 12.08
